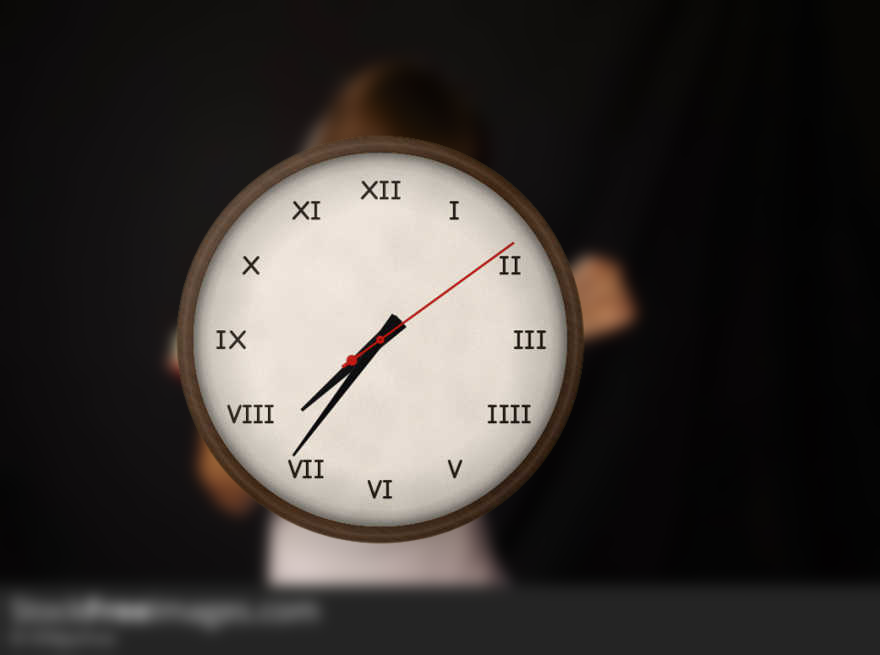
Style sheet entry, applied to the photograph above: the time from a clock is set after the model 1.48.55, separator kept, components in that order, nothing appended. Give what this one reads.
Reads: 7.36.09
